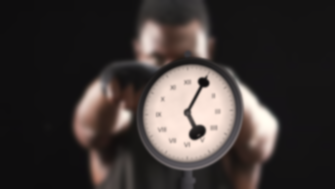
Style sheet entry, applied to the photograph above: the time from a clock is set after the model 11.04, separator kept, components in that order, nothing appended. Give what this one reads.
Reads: 5.05
